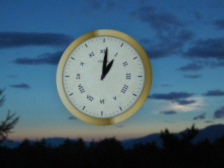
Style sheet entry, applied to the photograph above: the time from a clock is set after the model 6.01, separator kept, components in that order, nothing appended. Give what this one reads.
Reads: 1.01
